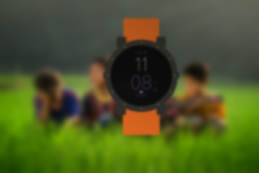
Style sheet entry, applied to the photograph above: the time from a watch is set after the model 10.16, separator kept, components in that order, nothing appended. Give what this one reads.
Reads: 11.08
